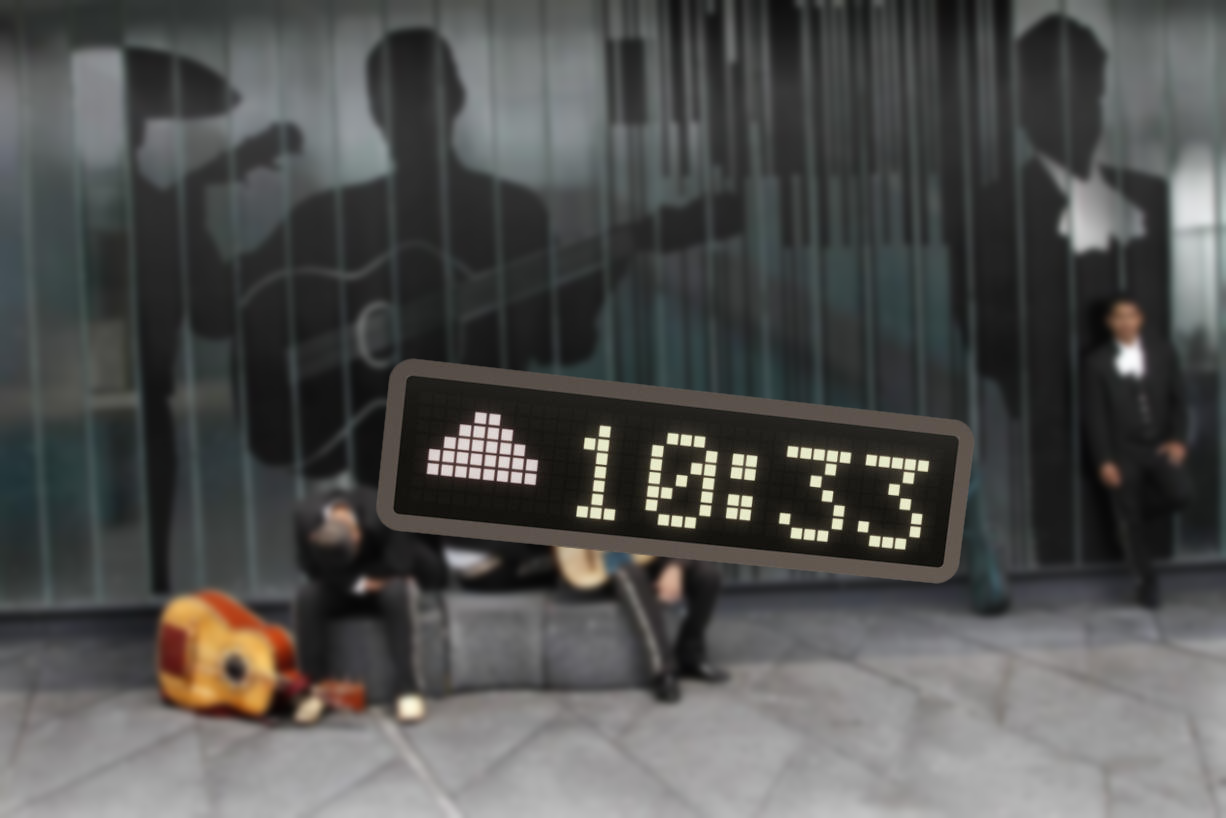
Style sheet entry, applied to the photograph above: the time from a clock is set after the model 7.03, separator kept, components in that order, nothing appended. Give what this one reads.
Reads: 10.33
